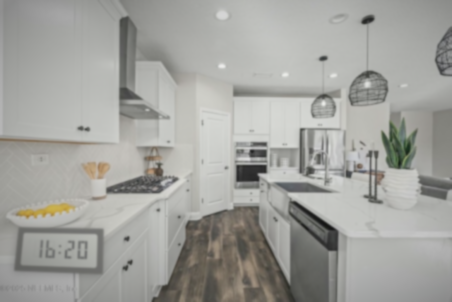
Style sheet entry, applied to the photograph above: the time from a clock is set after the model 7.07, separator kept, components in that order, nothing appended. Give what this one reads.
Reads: 16.20
